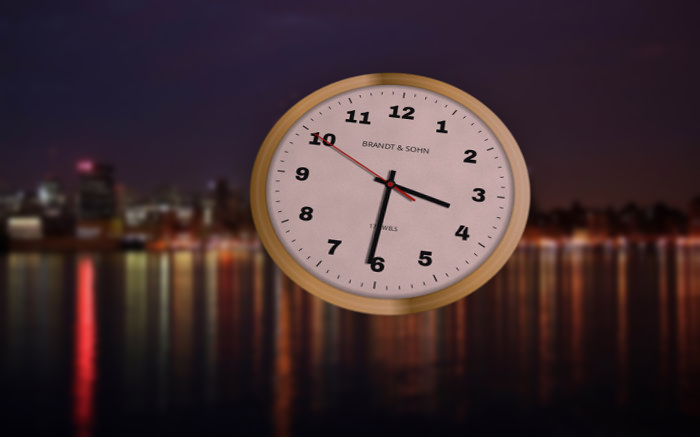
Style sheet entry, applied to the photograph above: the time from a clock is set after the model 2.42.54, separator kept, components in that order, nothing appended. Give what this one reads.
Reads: 3.30.50
